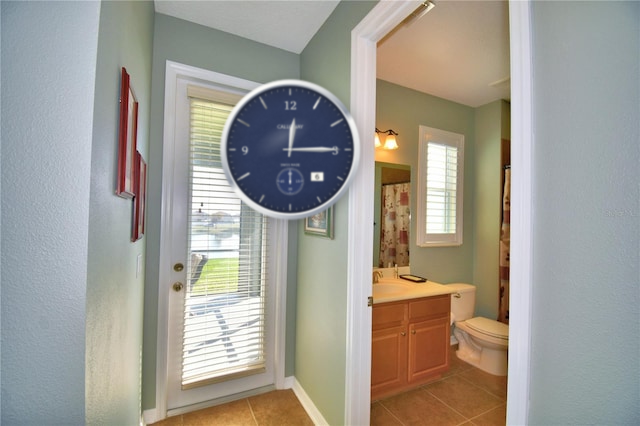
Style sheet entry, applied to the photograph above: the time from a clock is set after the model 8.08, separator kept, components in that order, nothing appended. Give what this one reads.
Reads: 12.15
